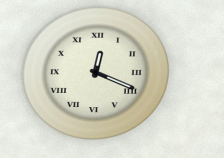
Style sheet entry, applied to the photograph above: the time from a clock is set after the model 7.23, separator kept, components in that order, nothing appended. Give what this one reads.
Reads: 12.19
